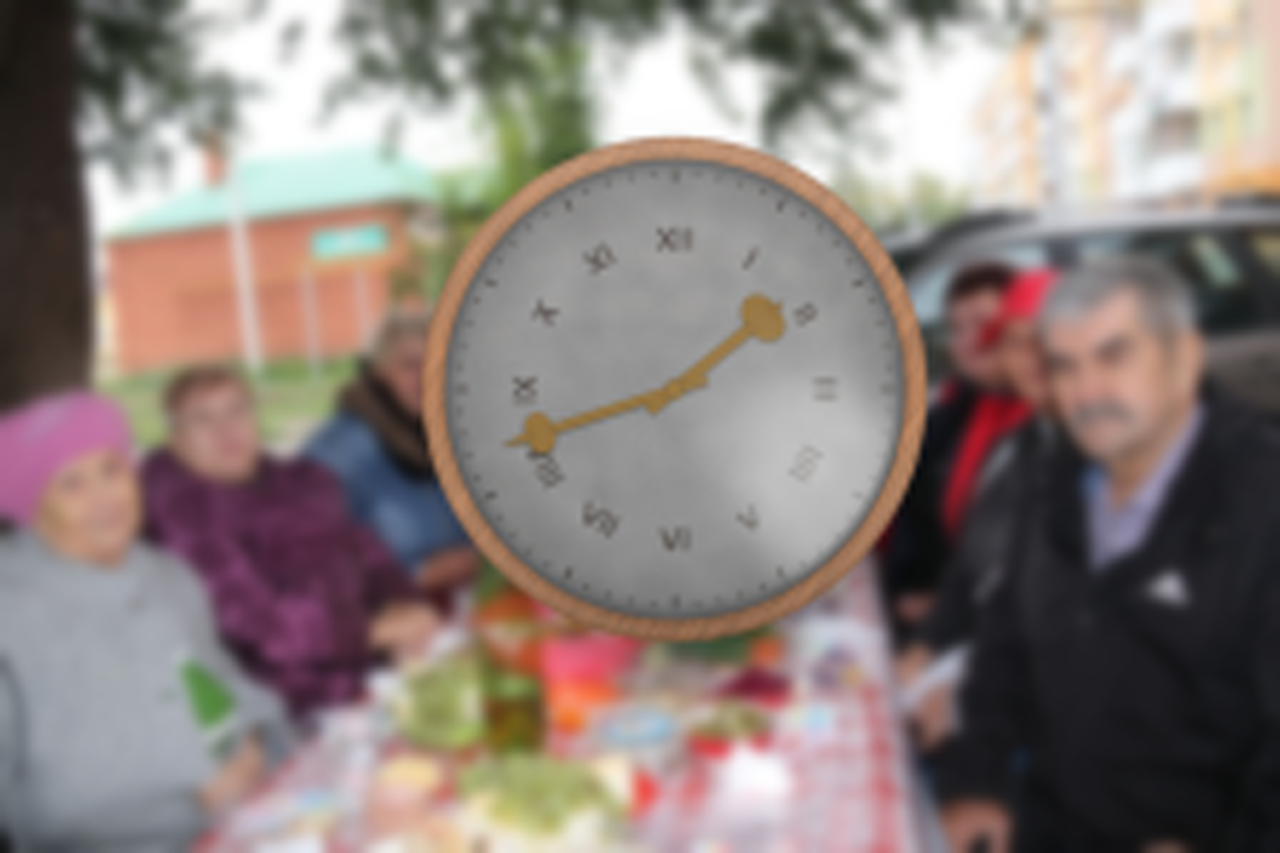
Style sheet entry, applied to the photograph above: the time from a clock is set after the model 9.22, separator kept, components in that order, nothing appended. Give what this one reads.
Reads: 1.42
